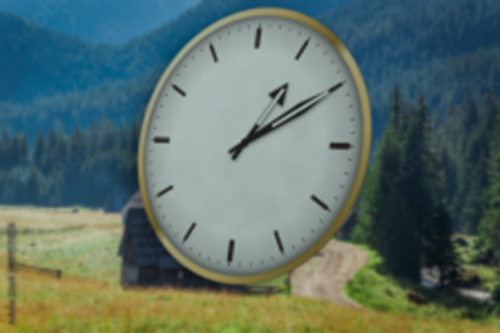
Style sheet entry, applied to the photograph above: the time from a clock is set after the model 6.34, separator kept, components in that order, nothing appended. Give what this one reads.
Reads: 1.10
